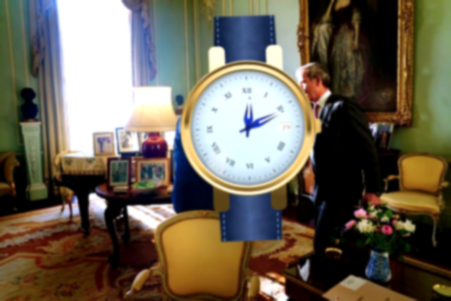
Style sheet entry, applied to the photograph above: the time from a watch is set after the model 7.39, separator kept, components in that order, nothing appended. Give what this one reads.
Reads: 12.11
